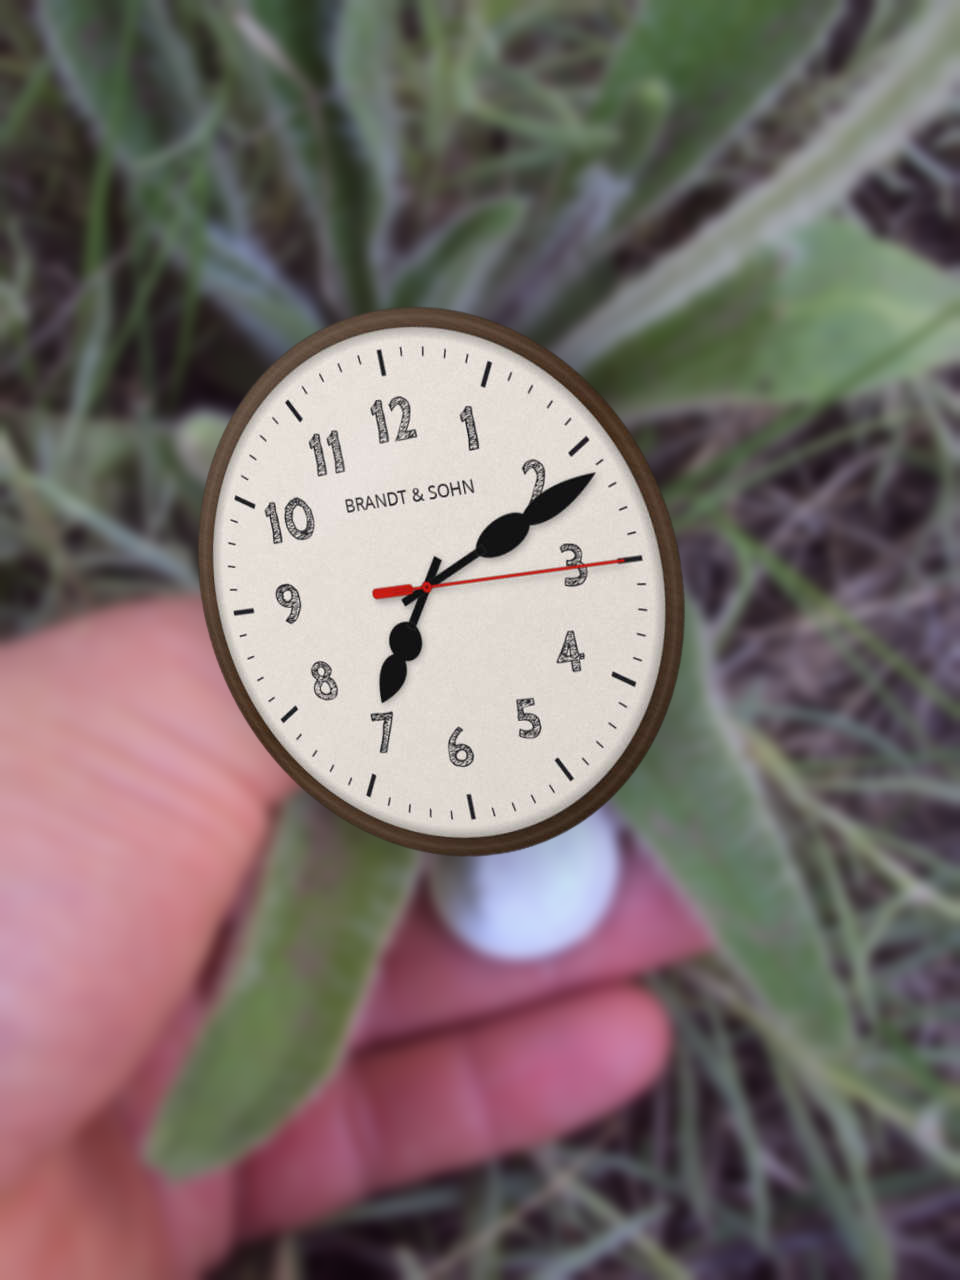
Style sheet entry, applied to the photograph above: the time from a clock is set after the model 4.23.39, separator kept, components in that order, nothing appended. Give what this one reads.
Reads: 7.11.15
